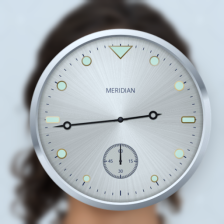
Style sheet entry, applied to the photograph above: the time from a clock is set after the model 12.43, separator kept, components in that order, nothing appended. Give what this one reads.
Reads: 2.44
